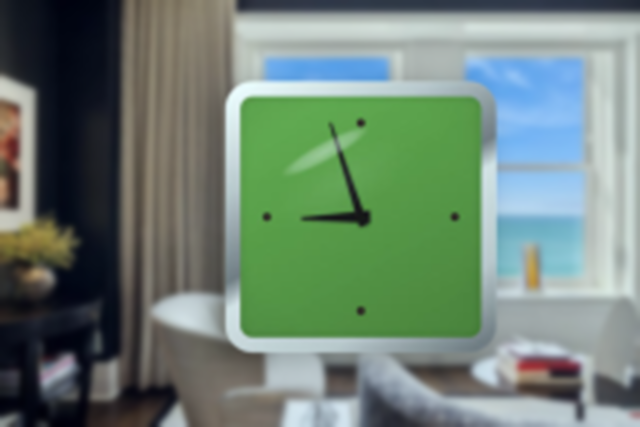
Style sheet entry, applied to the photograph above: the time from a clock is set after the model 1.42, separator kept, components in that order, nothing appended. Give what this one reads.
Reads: 8.57
